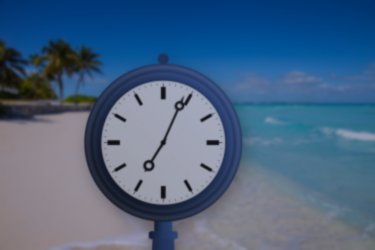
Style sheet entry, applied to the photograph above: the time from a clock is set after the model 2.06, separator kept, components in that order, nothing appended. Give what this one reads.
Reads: 7.04
